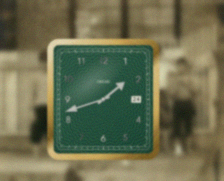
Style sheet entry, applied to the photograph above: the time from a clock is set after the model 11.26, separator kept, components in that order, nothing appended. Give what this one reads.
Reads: 1.42
